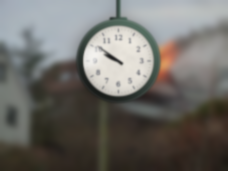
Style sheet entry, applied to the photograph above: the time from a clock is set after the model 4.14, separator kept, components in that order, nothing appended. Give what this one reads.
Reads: 9.51
